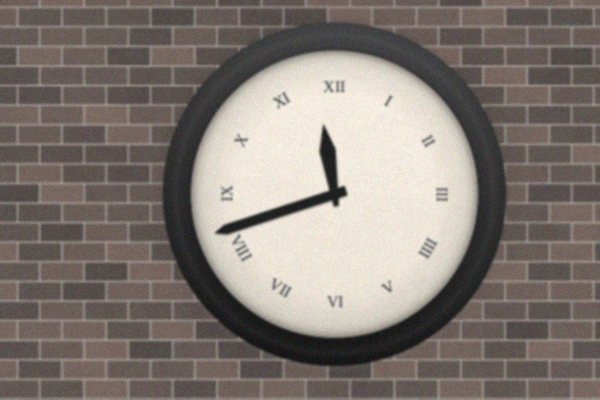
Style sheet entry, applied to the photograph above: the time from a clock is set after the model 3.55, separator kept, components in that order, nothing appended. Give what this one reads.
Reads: 11.42
